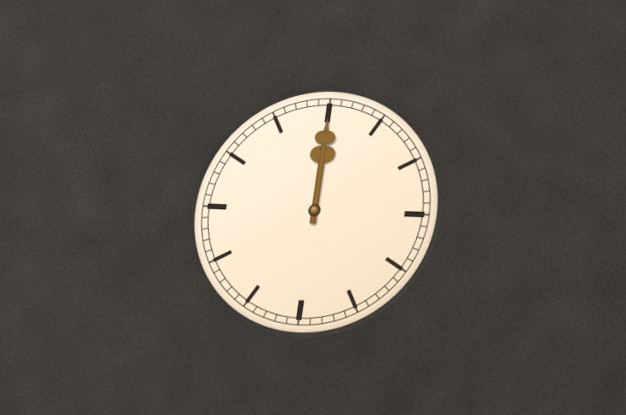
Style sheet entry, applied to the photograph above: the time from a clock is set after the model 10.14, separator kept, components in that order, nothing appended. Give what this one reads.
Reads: 12.00
